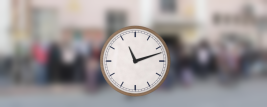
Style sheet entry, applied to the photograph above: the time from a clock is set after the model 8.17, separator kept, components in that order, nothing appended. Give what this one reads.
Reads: 11.12
